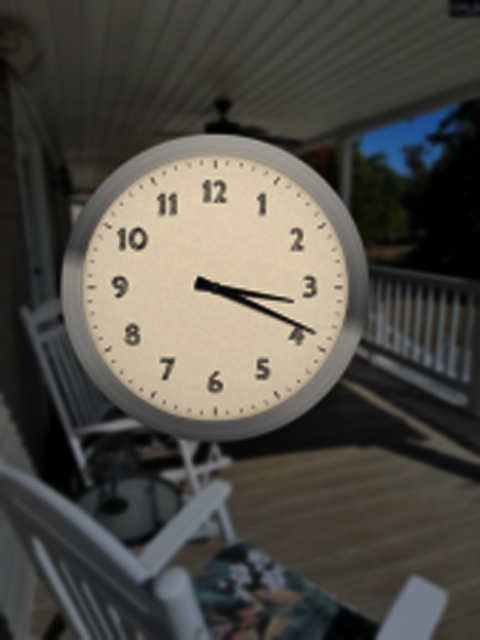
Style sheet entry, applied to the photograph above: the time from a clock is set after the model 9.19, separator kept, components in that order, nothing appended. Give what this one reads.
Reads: 3.19
